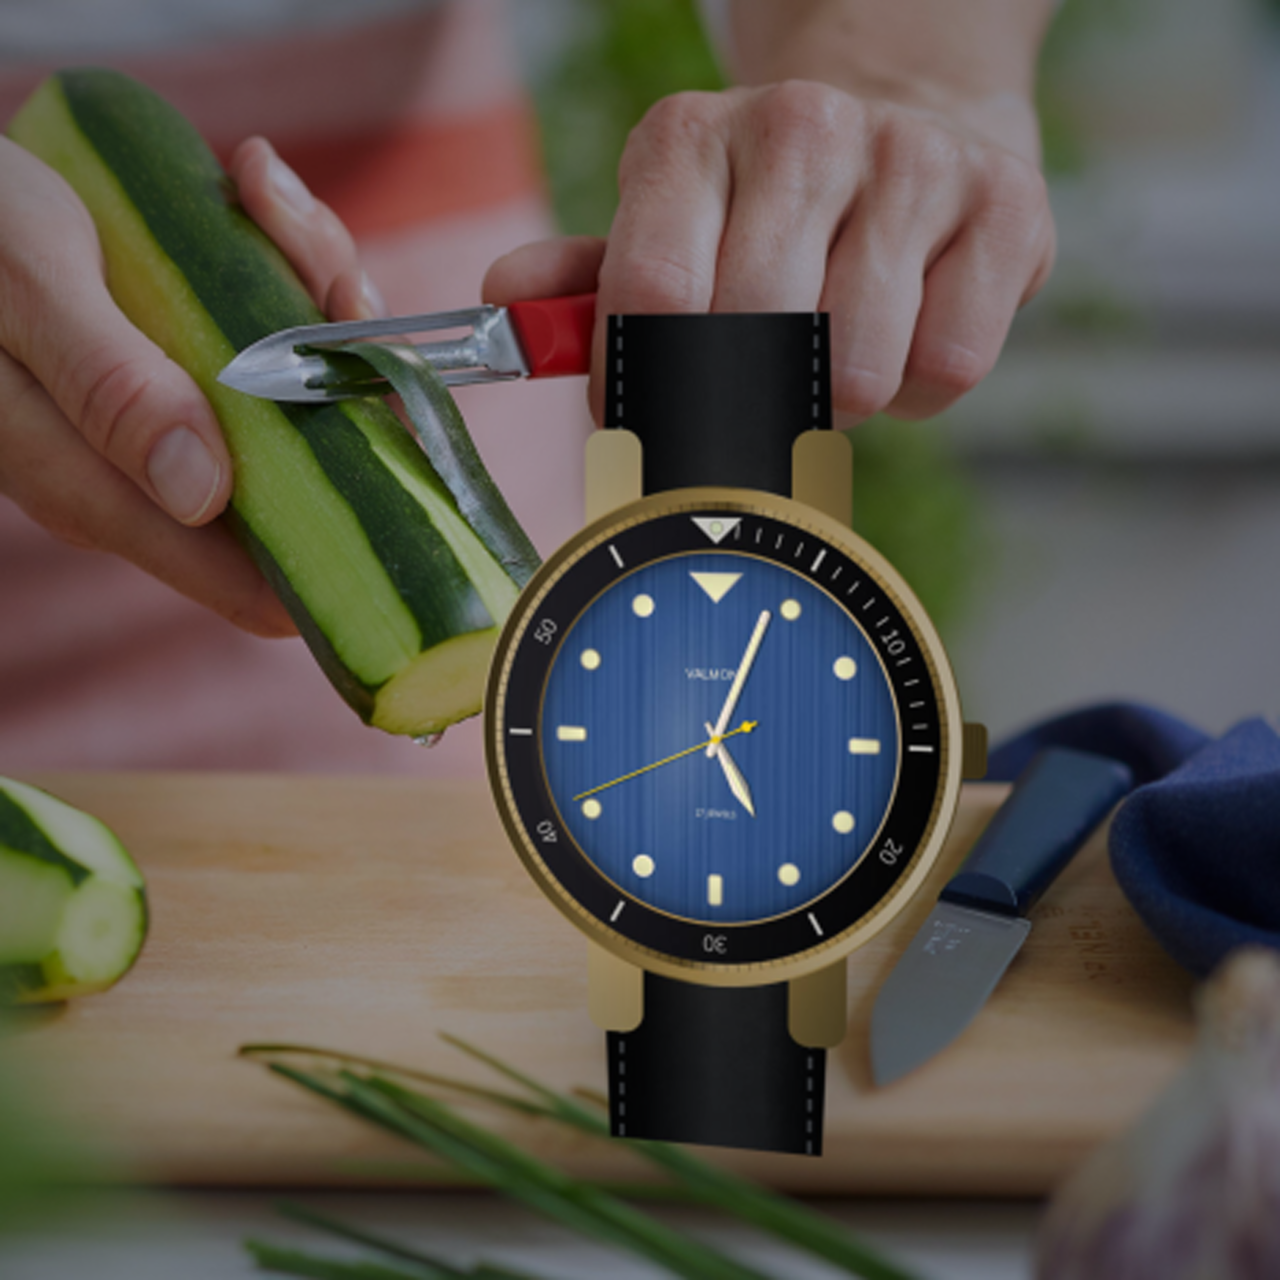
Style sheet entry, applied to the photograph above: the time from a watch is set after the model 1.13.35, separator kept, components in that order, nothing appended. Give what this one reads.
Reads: 5.03.41
